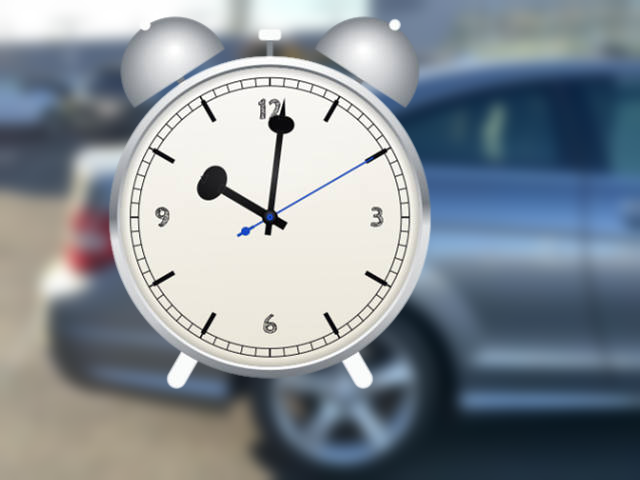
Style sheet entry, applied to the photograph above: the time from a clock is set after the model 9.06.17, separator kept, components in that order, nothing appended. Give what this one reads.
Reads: 10.01.10
